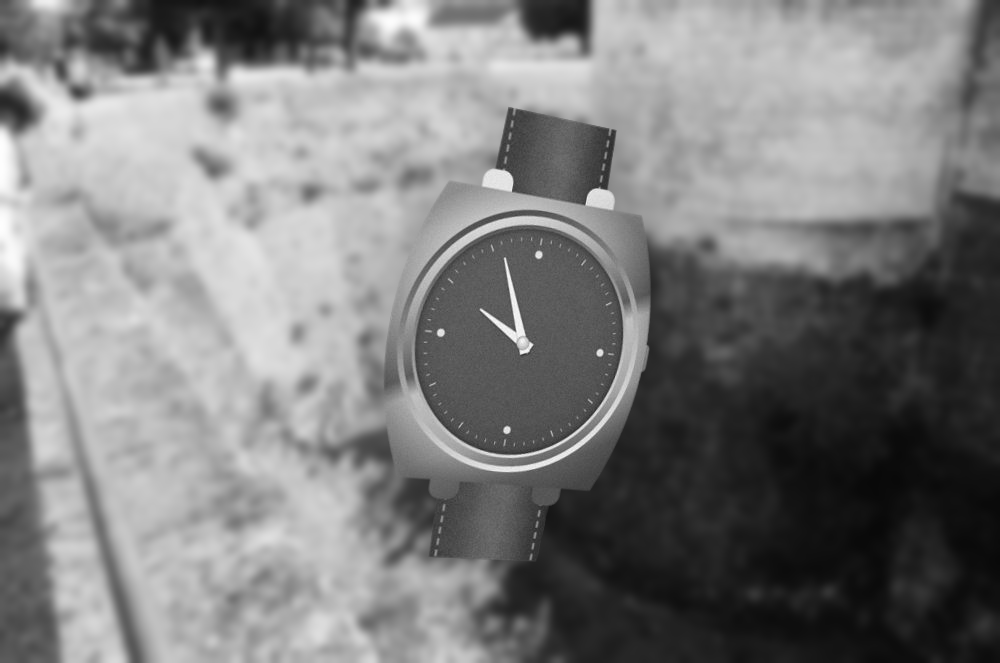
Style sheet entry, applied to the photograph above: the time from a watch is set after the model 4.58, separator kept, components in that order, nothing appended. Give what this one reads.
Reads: 9.56
